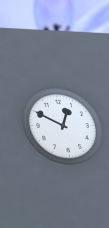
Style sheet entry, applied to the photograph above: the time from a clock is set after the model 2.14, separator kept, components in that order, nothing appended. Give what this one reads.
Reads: 12.50
